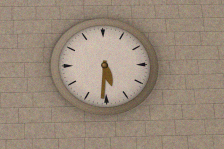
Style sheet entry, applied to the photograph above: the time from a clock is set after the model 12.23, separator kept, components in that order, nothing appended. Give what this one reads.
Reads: 5.31
